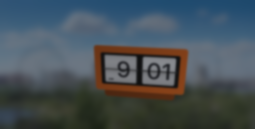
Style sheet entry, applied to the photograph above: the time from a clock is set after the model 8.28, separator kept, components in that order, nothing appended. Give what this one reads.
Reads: 9.01
